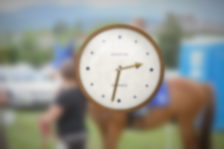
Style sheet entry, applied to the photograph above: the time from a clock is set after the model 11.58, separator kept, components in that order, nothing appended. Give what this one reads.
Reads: 2.32
